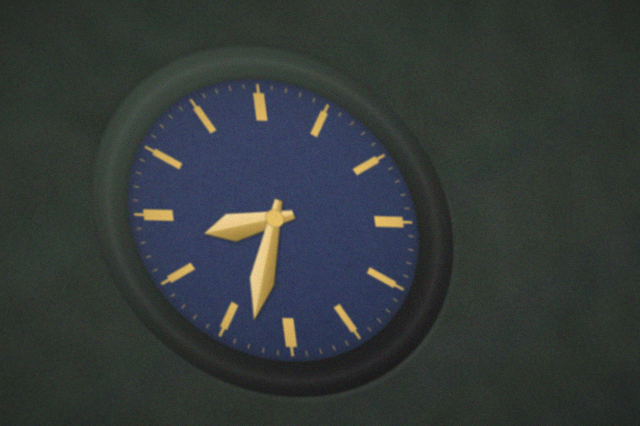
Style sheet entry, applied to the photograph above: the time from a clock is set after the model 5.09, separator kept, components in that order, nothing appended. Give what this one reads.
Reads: 8.33
